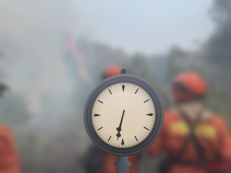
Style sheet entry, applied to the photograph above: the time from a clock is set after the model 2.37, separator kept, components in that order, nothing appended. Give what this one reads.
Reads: 6.32
